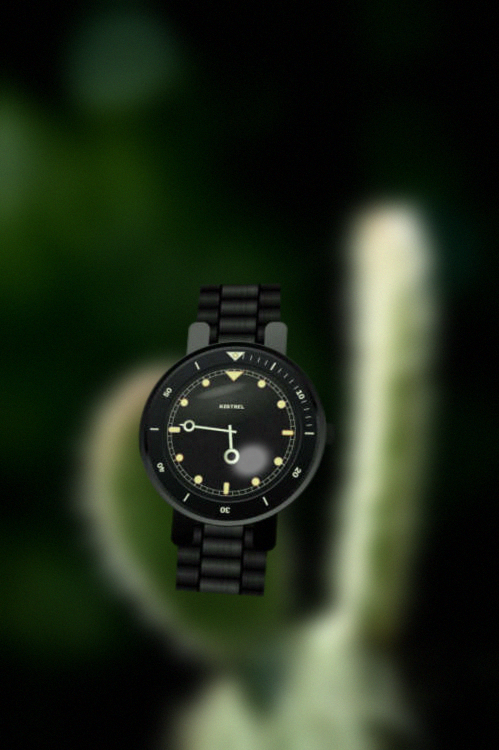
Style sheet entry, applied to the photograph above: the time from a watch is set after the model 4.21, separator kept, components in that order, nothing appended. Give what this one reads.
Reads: 5.46
